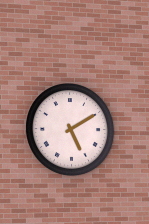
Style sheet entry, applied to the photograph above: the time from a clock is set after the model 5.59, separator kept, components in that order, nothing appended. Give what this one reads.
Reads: 5.10
